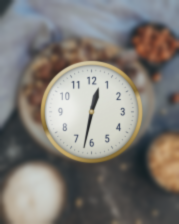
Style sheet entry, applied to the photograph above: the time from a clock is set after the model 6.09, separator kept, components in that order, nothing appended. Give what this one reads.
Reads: 12.32
